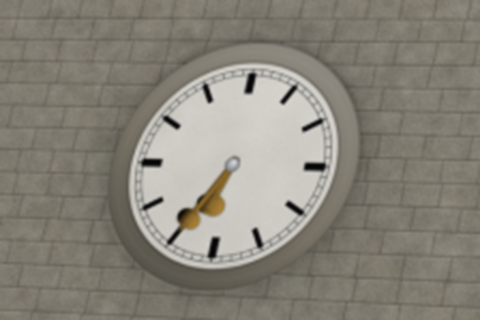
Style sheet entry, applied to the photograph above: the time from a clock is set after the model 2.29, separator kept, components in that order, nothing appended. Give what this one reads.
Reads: 6.35
